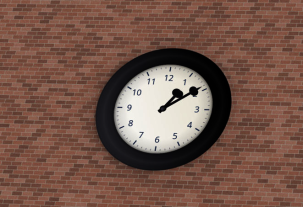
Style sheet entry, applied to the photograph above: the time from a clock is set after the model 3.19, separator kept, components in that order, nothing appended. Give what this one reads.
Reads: 1.09
